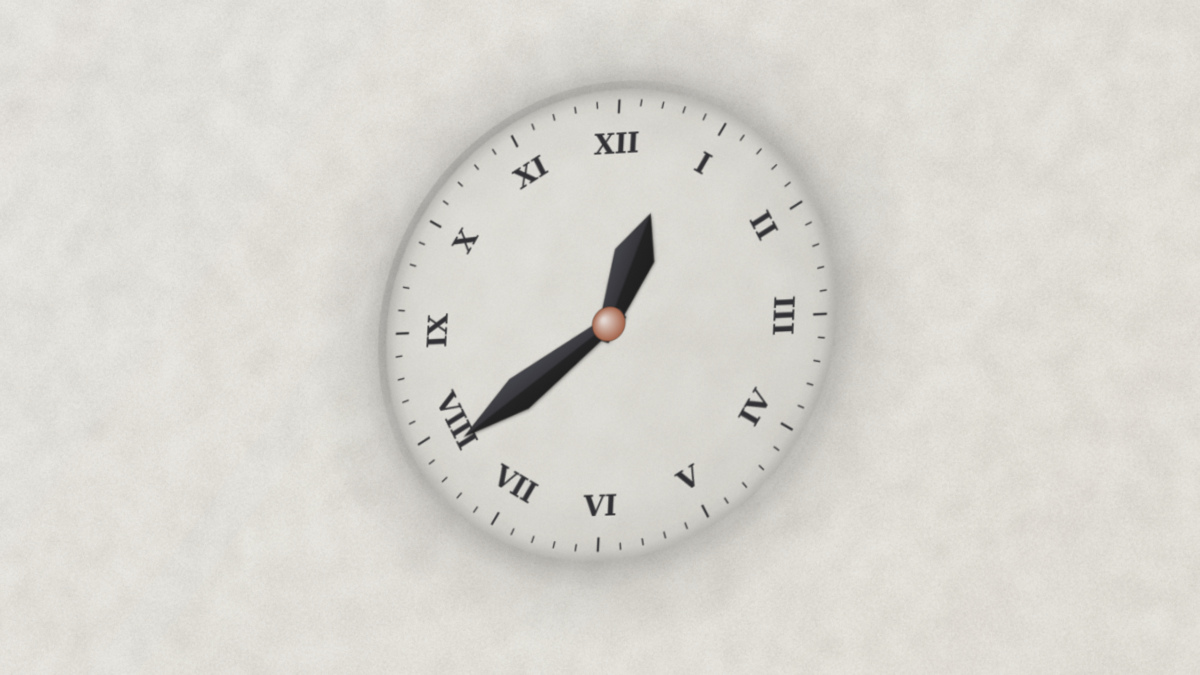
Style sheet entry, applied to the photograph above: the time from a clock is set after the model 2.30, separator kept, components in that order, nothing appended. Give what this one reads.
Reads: 12.39
